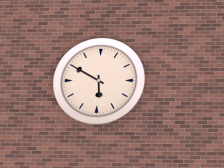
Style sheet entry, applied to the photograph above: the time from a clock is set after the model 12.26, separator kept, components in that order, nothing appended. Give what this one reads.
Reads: 5.50
